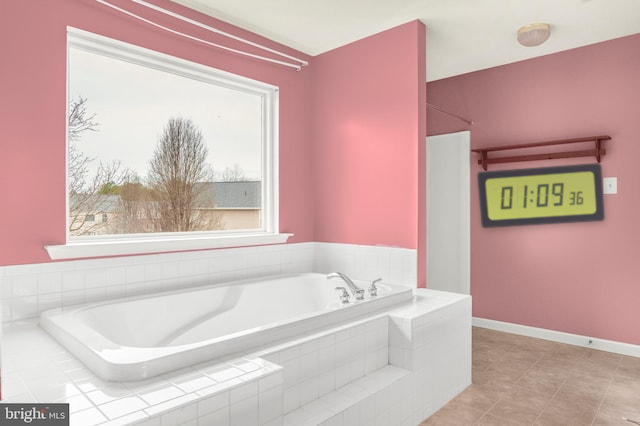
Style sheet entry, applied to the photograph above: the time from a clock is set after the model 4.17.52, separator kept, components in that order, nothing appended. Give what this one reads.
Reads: 1.09.36
